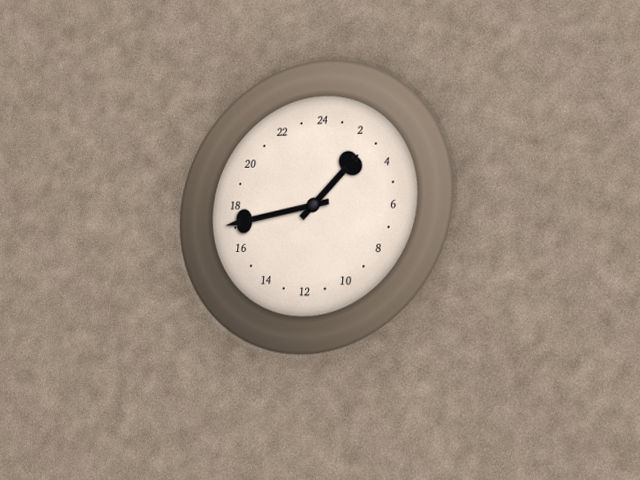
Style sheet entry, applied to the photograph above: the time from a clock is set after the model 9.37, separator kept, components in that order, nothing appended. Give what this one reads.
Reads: 2.43
